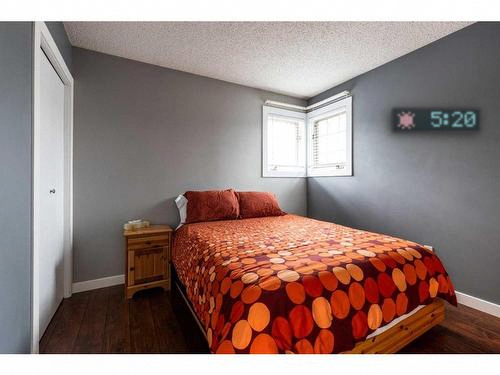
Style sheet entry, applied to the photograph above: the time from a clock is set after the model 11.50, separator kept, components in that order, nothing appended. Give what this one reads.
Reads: 5.20
